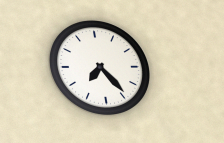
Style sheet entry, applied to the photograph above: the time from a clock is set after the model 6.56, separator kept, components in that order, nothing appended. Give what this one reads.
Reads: 7.24
